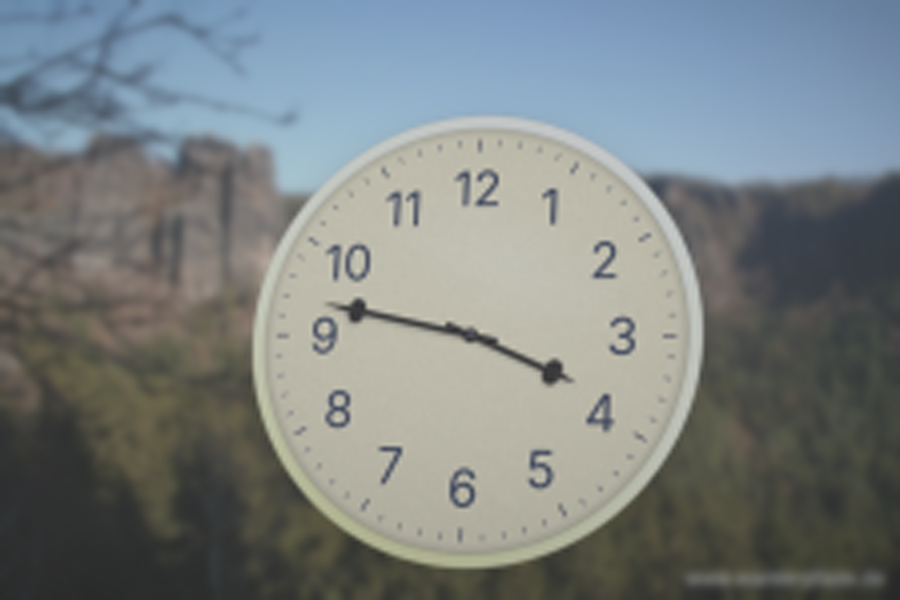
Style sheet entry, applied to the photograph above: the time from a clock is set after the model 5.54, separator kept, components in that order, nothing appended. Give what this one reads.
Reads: 3.47
